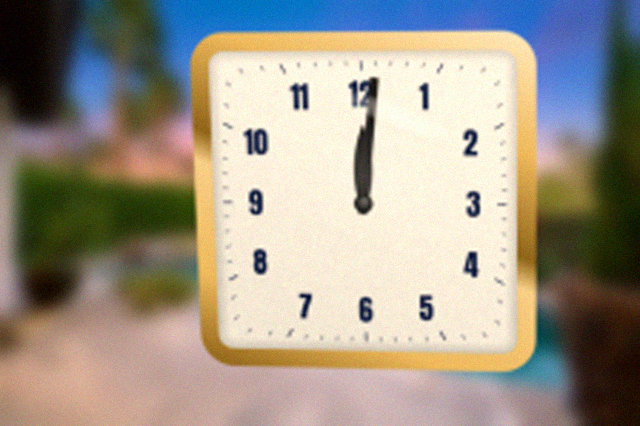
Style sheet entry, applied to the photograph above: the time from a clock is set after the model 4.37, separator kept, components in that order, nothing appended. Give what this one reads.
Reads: 12.01
